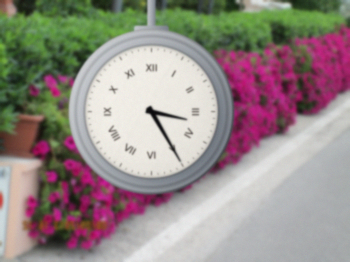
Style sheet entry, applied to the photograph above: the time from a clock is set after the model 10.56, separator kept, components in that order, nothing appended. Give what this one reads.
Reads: 3.25
